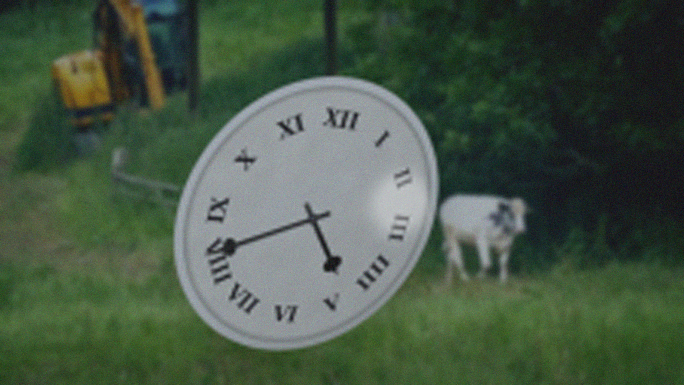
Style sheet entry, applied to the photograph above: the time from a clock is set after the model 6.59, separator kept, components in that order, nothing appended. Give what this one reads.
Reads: 4.41
